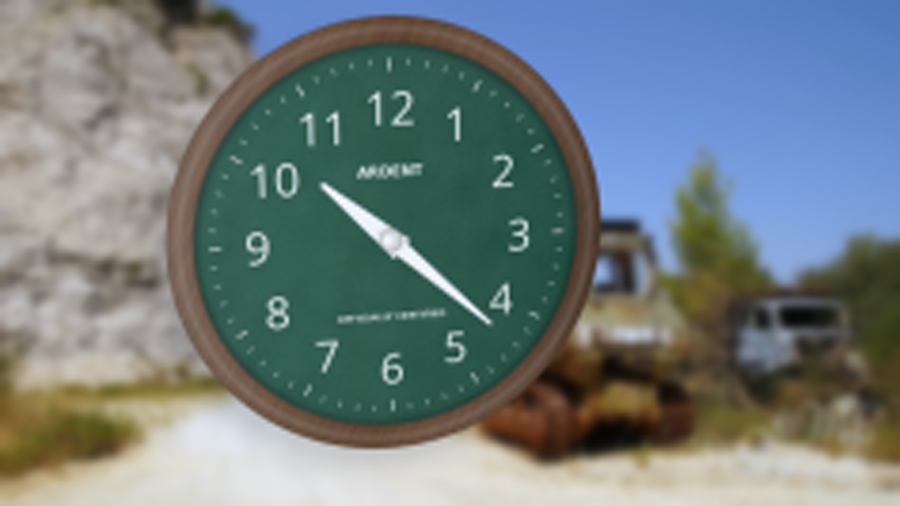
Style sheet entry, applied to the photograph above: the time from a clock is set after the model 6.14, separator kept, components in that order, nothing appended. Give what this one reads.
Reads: 10.22
